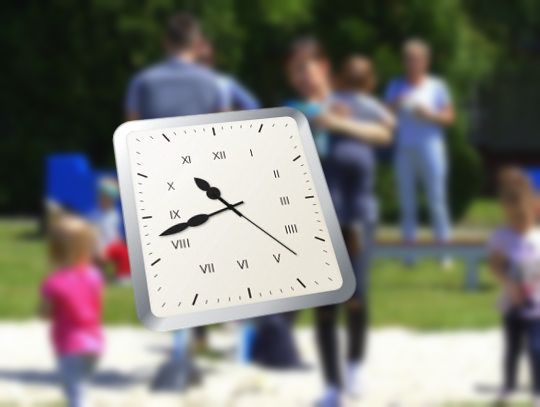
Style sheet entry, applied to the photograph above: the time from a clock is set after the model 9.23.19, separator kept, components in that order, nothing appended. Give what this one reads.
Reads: 10.42.23
